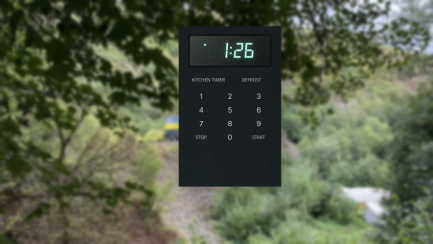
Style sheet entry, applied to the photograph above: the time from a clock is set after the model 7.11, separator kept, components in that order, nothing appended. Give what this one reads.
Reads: 1.26
